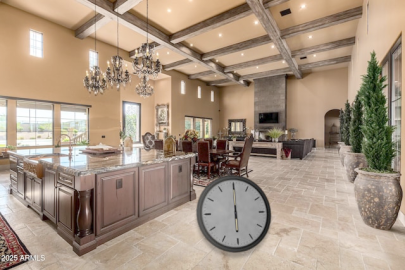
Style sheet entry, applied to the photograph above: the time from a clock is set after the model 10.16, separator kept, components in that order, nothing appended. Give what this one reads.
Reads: 6.00
